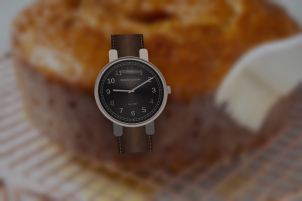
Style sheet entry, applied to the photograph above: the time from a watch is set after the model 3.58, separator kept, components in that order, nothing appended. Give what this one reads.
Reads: 9.10
